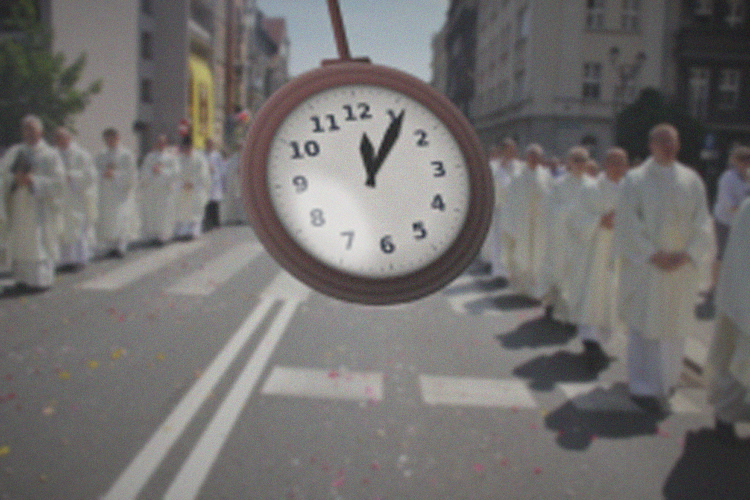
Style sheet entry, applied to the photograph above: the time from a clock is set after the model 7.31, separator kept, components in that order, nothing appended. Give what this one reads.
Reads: 12.06
